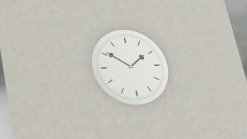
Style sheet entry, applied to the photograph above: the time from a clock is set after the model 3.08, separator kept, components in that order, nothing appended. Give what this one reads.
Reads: 1.51
